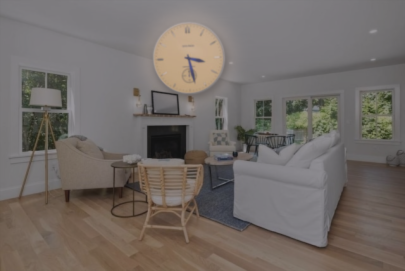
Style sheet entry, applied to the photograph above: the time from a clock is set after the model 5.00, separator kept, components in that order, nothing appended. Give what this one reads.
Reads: 3.28
